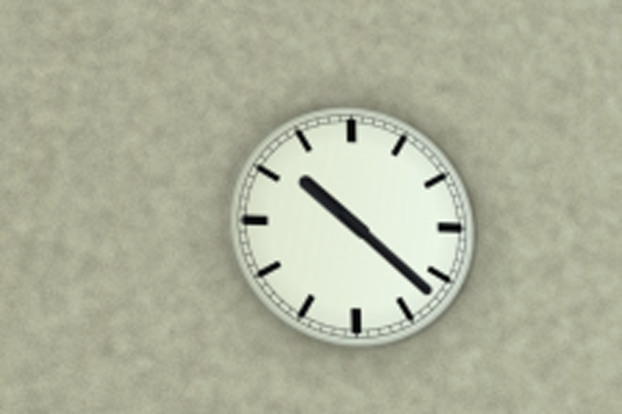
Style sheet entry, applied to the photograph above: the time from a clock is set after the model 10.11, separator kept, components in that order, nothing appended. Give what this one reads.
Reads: 10.22
